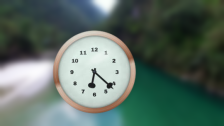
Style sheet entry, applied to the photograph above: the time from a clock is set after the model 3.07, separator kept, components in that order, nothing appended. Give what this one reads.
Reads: 6.22
